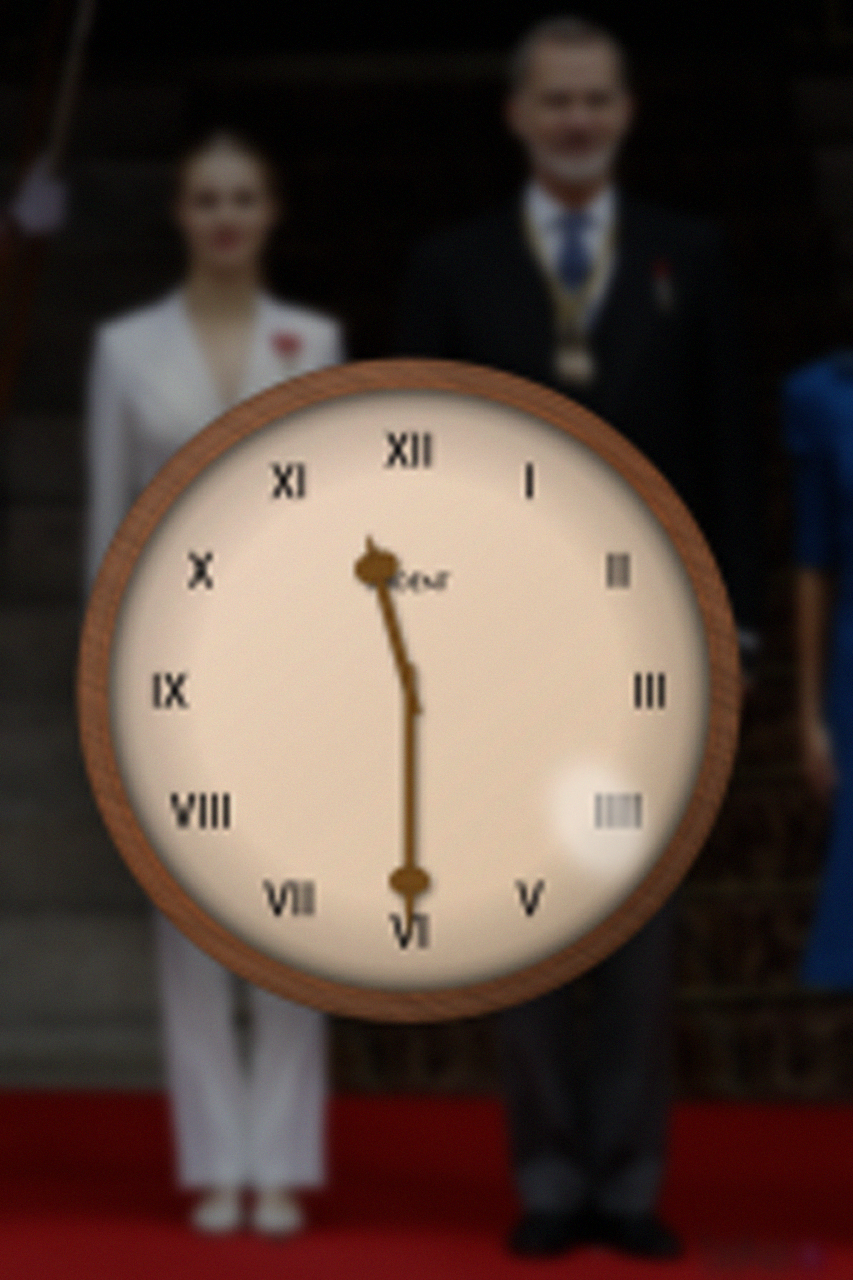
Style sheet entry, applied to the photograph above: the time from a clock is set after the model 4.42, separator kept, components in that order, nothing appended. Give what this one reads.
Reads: 11.30
